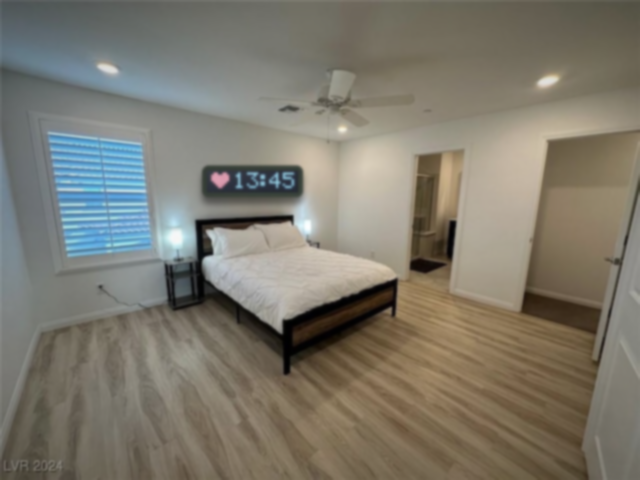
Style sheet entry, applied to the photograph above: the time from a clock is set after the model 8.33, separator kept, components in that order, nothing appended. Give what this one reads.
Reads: 13.45
